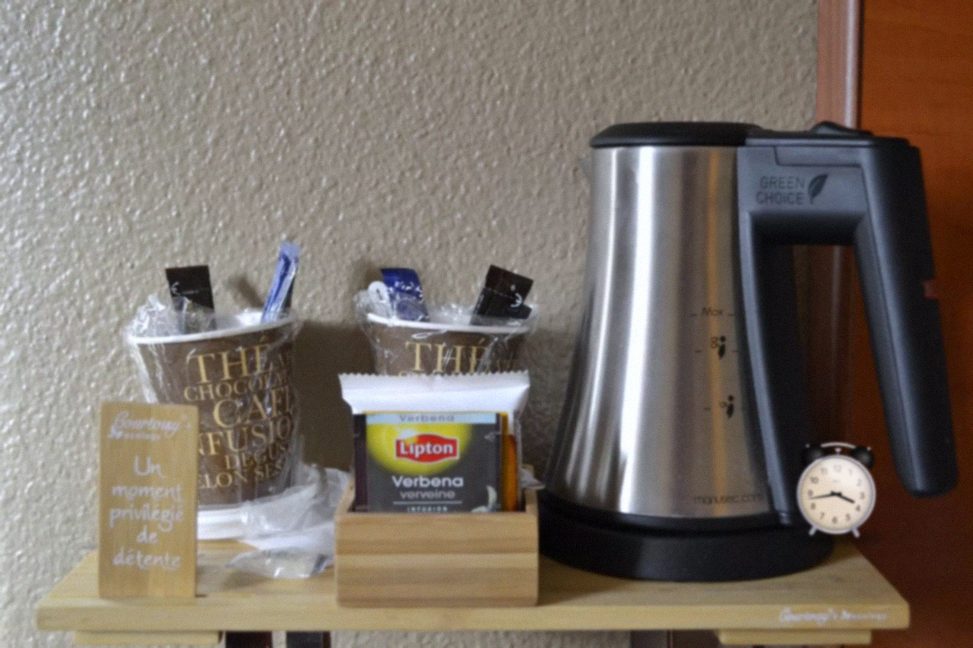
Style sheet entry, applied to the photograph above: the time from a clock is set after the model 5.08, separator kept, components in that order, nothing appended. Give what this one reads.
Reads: 3.43
